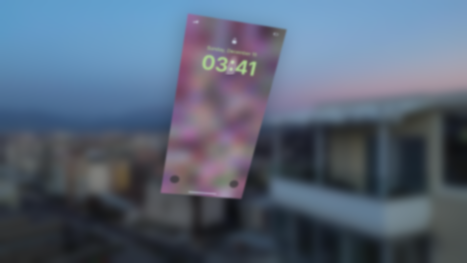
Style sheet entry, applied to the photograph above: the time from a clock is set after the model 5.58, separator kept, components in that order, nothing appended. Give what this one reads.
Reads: 3.41
